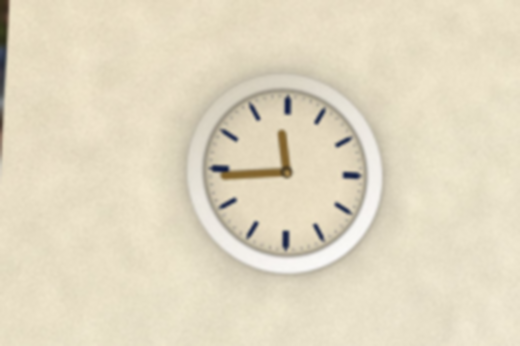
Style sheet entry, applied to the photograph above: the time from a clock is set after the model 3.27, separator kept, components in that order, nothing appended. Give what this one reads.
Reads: 11.44
